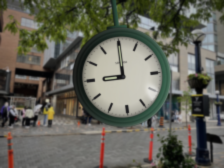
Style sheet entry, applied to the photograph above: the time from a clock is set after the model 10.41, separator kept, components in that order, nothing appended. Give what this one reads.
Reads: 9.00
